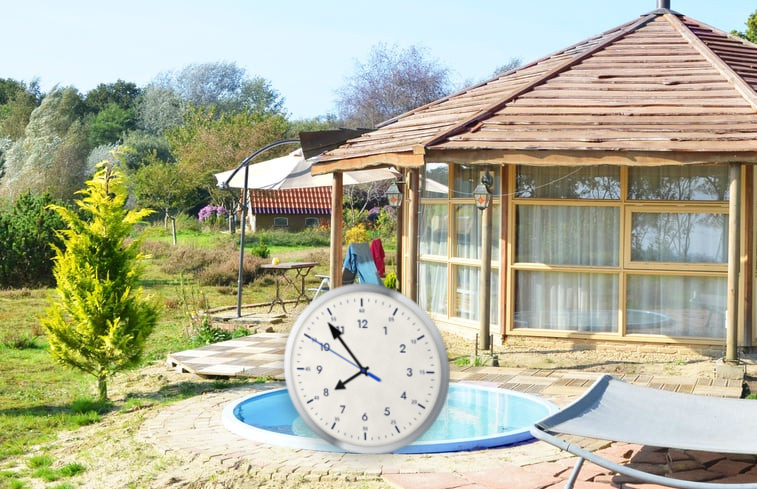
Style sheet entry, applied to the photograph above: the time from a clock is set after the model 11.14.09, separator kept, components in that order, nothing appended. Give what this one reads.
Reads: 7.53.50
